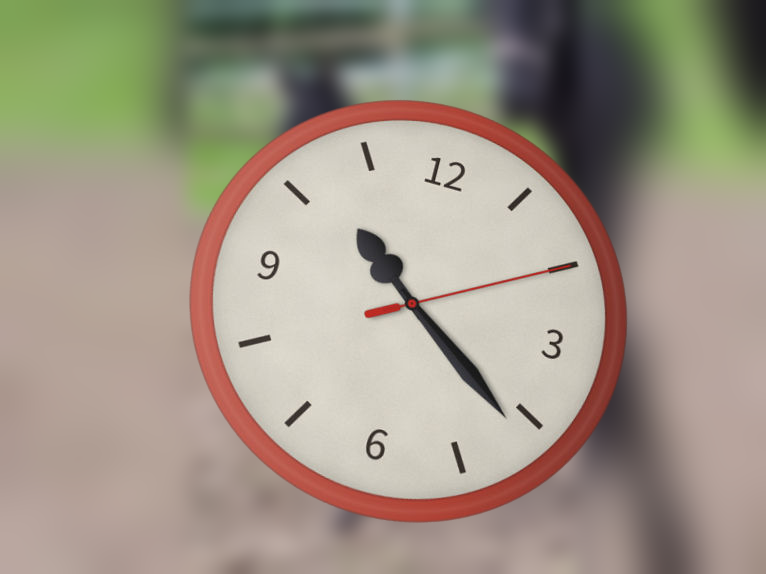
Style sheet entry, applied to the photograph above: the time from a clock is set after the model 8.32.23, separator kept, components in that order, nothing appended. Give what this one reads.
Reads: 10.21.10
